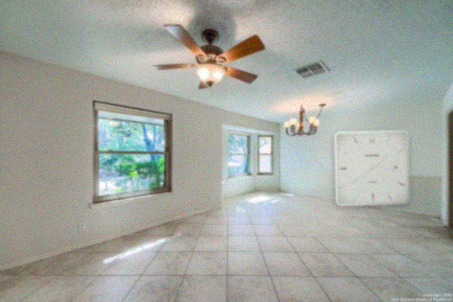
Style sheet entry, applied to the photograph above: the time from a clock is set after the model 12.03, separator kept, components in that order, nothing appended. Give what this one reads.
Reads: 1.39
